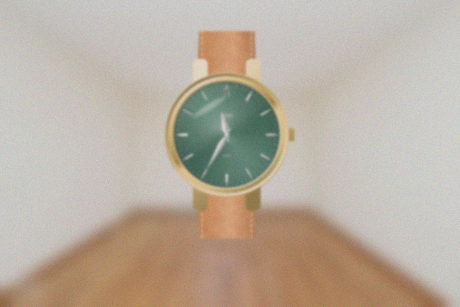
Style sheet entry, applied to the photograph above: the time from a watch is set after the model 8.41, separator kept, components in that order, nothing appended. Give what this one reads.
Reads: 11.35
